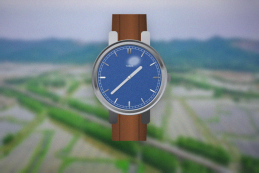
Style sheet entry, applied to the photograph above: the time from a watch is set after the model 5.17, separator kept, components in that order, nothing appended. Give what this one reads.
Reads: 1.38
